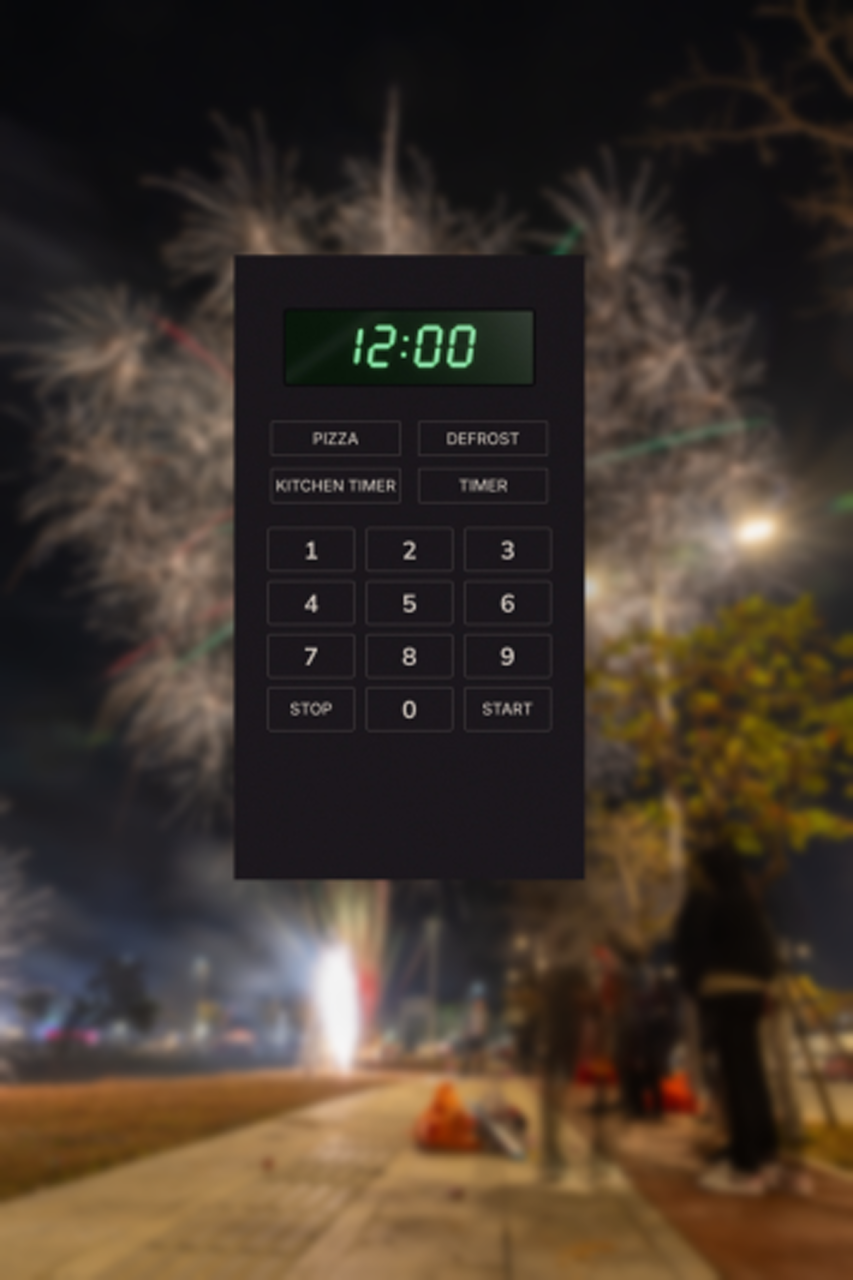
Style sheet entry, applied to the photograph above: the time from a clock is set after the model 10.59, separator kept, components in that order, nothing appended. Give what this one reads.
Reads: 12.00
